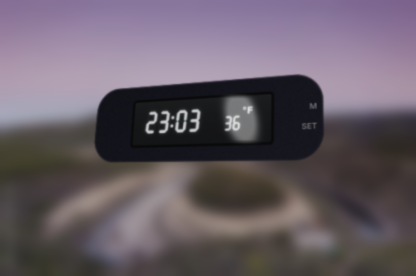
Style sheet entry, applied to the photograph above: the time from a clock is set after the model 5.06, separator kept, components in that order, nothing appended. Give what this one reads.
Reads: 23.03
